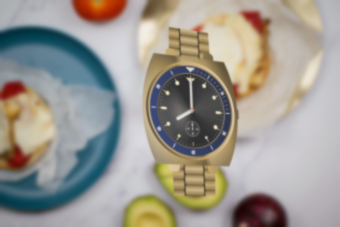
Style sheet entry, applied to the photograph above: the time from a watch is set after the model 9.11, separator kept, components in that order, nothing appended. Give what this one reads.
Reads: 8.00
